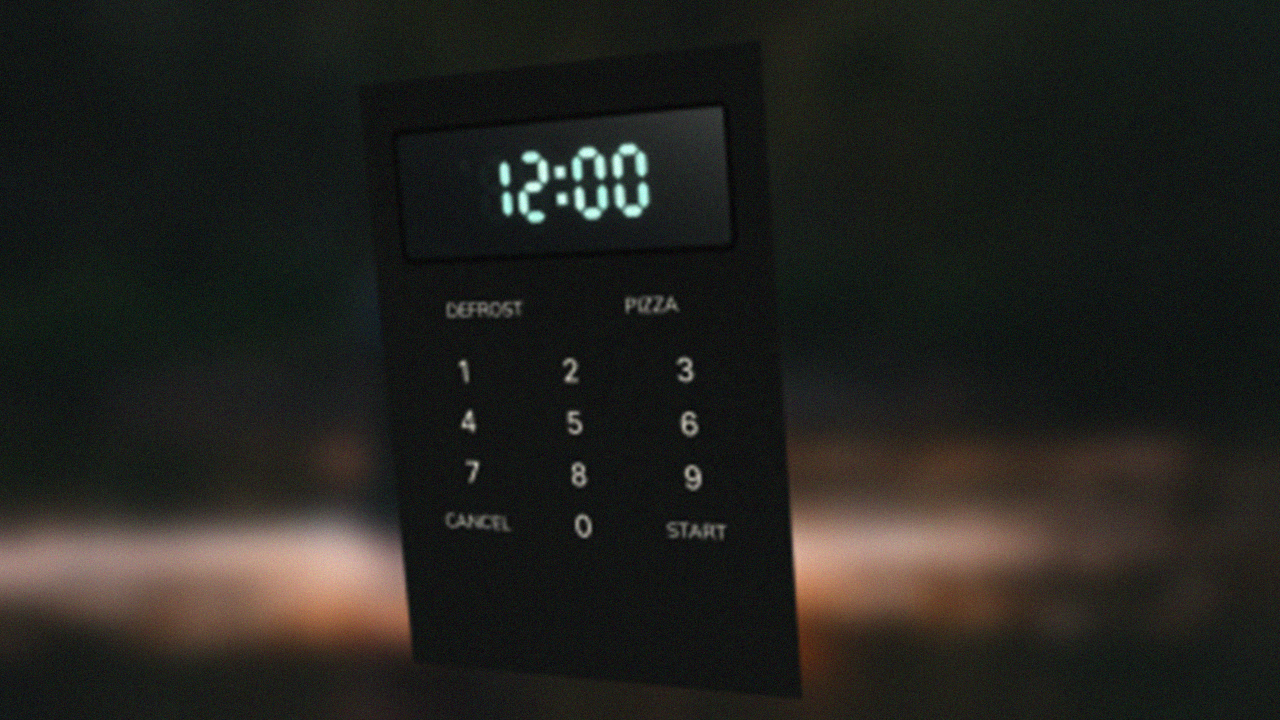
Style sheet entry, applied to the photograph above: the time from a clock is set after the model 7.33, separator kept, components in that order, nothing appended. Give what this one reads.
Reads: 12.00
